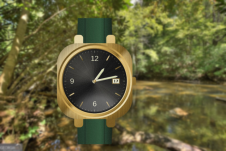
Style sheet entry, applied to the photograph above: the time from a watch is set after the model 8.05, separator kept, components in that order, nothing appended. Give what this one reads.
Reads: 1.13
